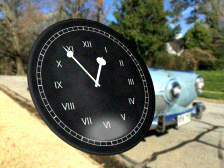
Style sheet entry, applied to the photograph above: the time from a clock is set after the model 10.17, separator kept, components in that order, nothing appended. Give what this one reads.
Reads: 12.54
